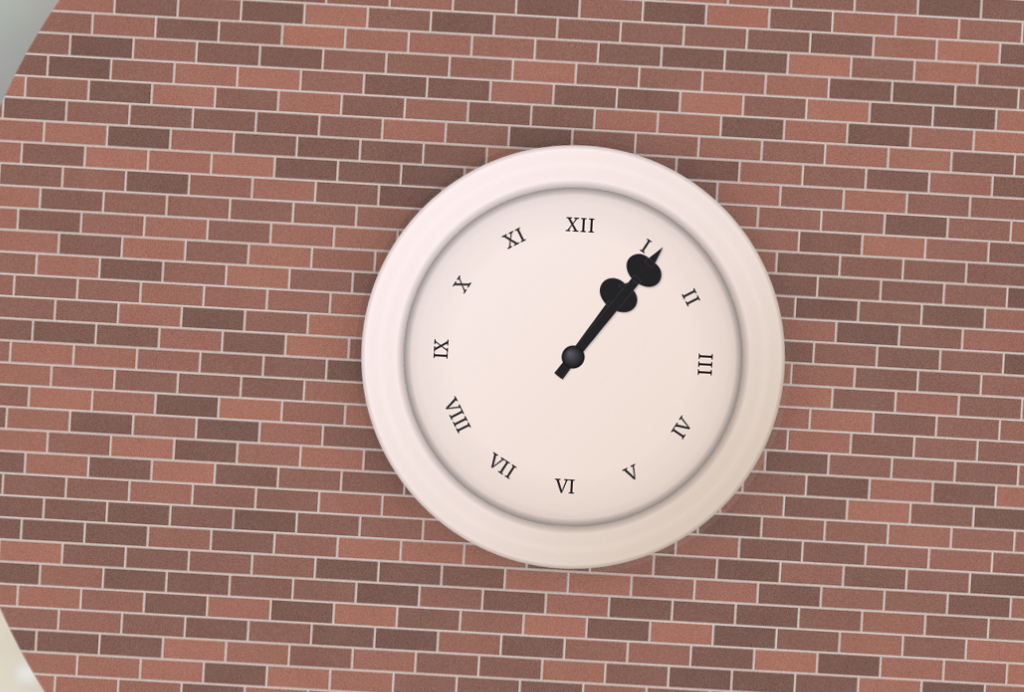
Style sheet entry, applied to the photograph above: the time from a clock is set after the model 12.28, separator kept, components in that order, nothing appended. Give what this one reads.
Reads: 1.06
